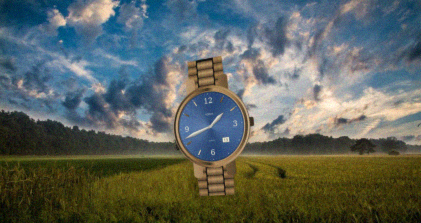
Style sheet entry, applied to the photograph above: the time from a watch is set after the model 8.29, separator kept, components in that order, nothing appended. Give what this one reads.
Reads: 1.42
